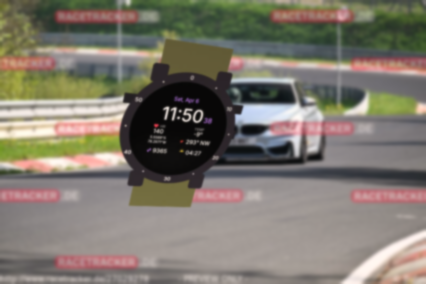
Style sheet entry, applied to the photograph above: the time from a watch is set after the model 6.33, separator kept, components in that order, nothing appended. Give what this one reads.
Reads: 11.50
